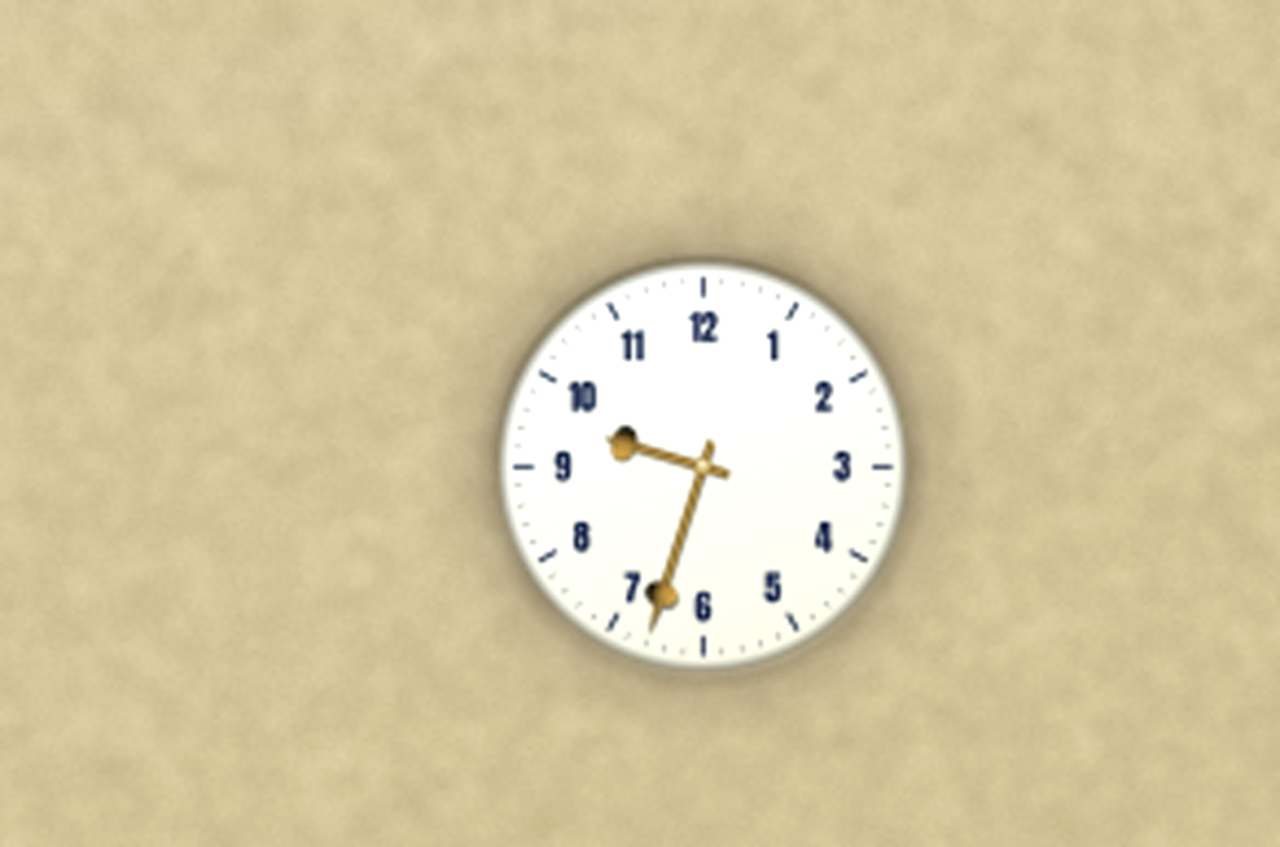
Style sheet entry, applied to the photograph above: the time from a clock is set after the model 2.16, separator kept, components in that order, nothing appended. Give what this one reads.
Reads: 9.33
